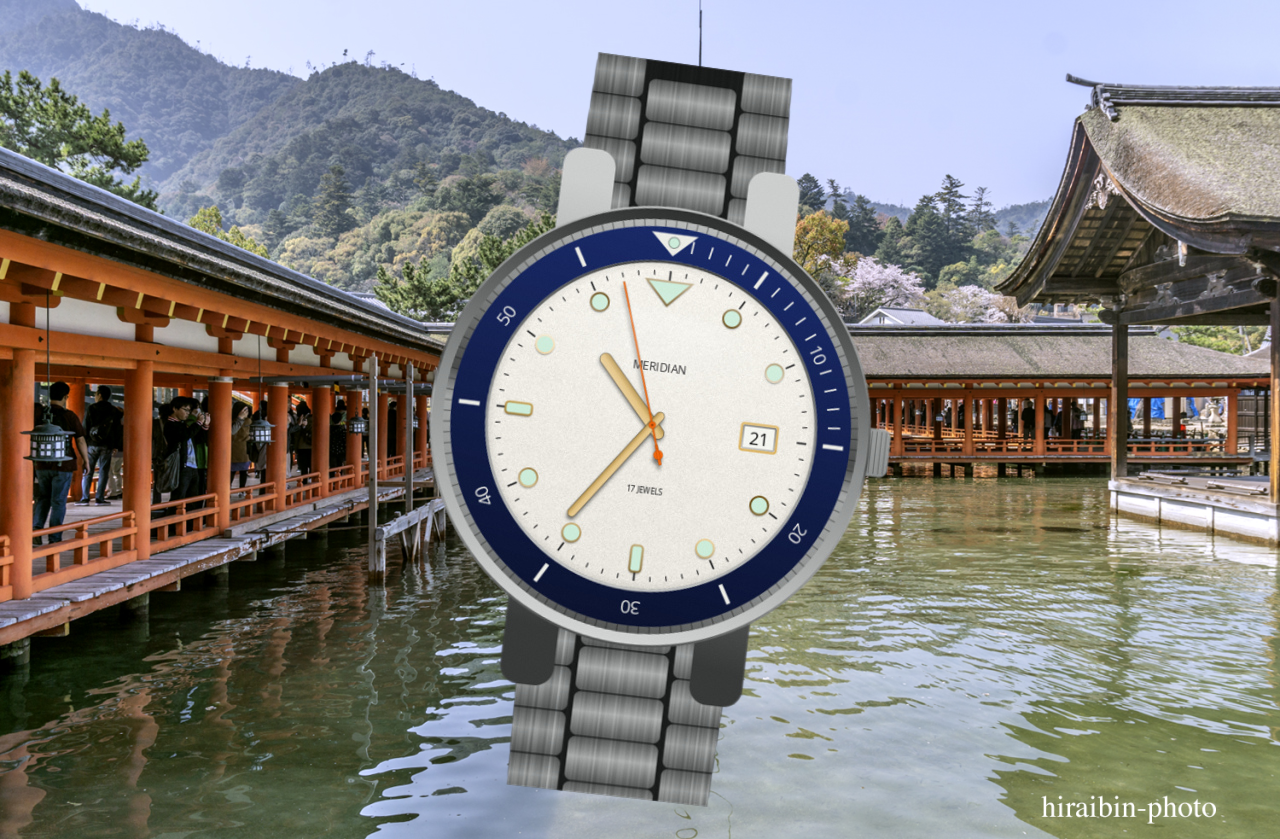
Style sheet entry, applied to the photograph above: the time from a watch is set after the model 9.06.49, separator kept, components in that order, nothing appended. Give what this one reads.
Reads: 10.35.57
